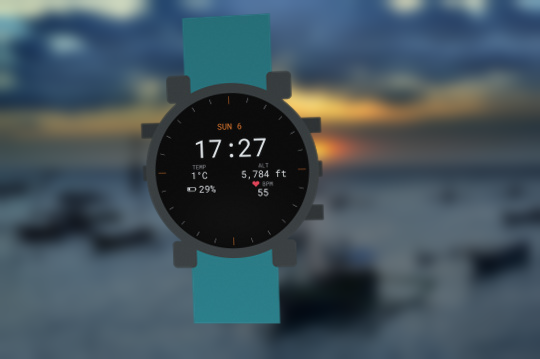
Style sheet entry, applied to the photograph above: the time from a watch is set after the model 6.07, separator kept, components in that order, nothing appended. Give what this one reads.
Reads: 17.27
